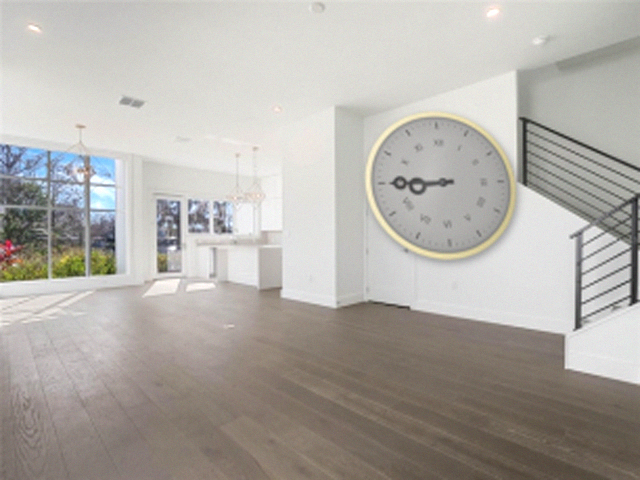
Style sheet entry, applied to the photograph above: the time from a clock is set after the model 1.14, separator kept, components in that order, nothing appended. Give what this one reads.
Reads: 8.45
